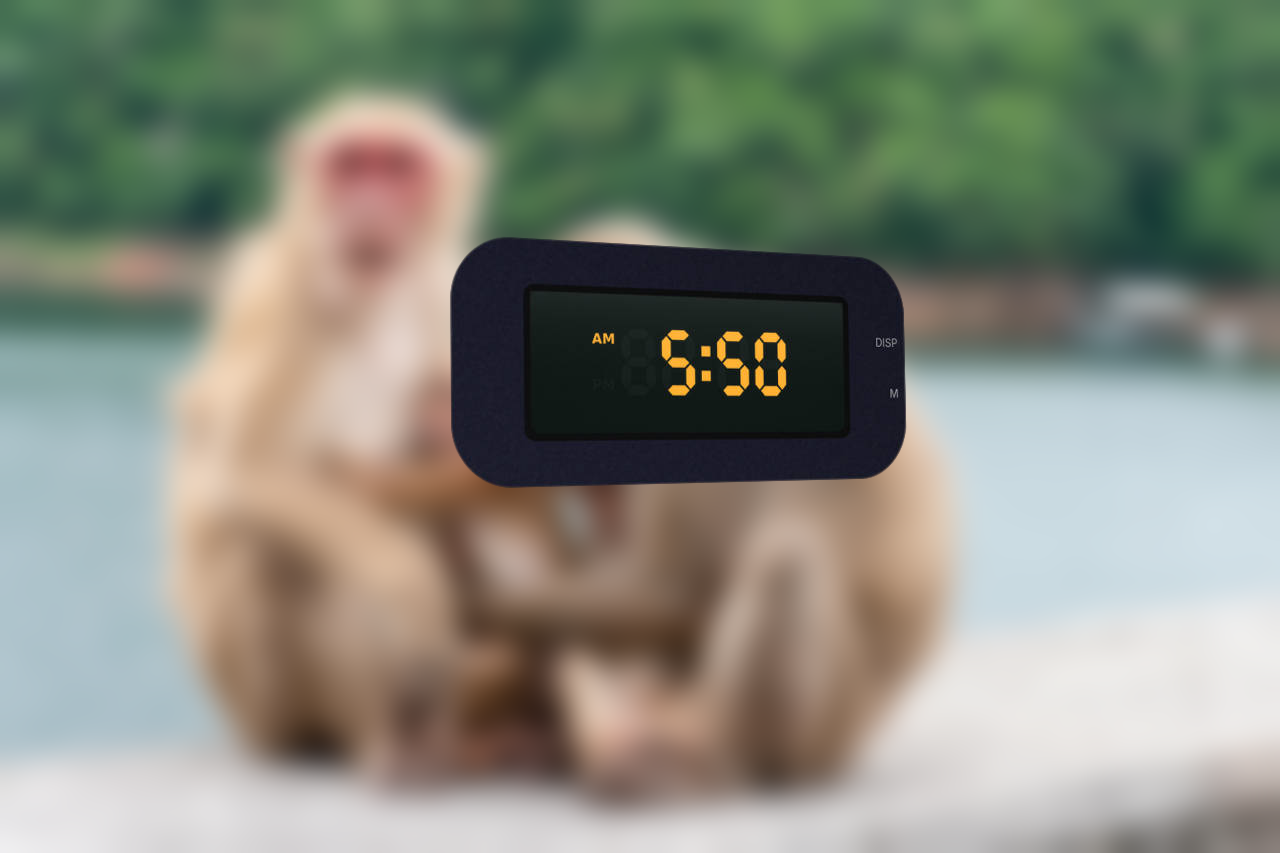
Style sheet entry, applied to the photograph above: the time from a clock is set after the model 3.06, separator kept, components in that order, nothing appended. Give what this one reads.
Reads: 5.50
